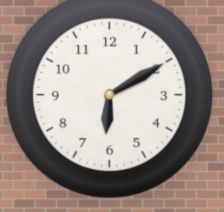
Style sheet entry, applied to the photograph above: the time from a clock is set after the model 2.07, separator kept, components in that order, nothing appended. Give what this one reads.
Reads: 6.10
